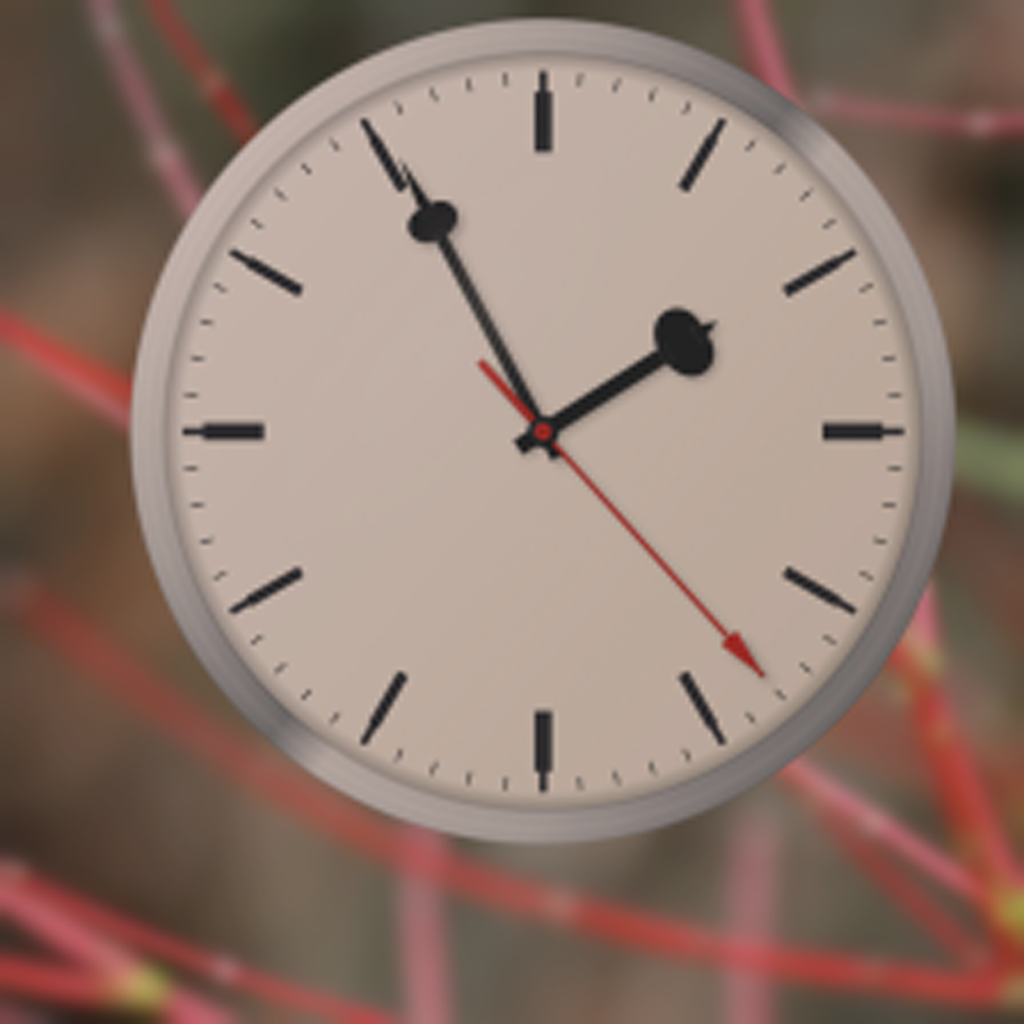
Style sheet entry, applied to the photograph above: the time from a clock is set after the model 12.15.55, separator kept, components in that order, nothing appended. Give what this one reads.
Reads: 1.55.23
